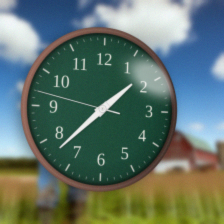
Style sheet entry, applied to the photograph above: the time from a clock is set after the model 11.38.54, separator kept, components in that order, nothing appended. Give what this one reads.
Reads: 1.37.47
